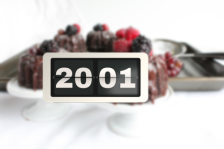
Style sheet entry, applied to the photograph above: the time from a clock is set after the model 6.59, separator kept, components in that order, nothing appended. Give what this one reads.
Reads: 20.01
